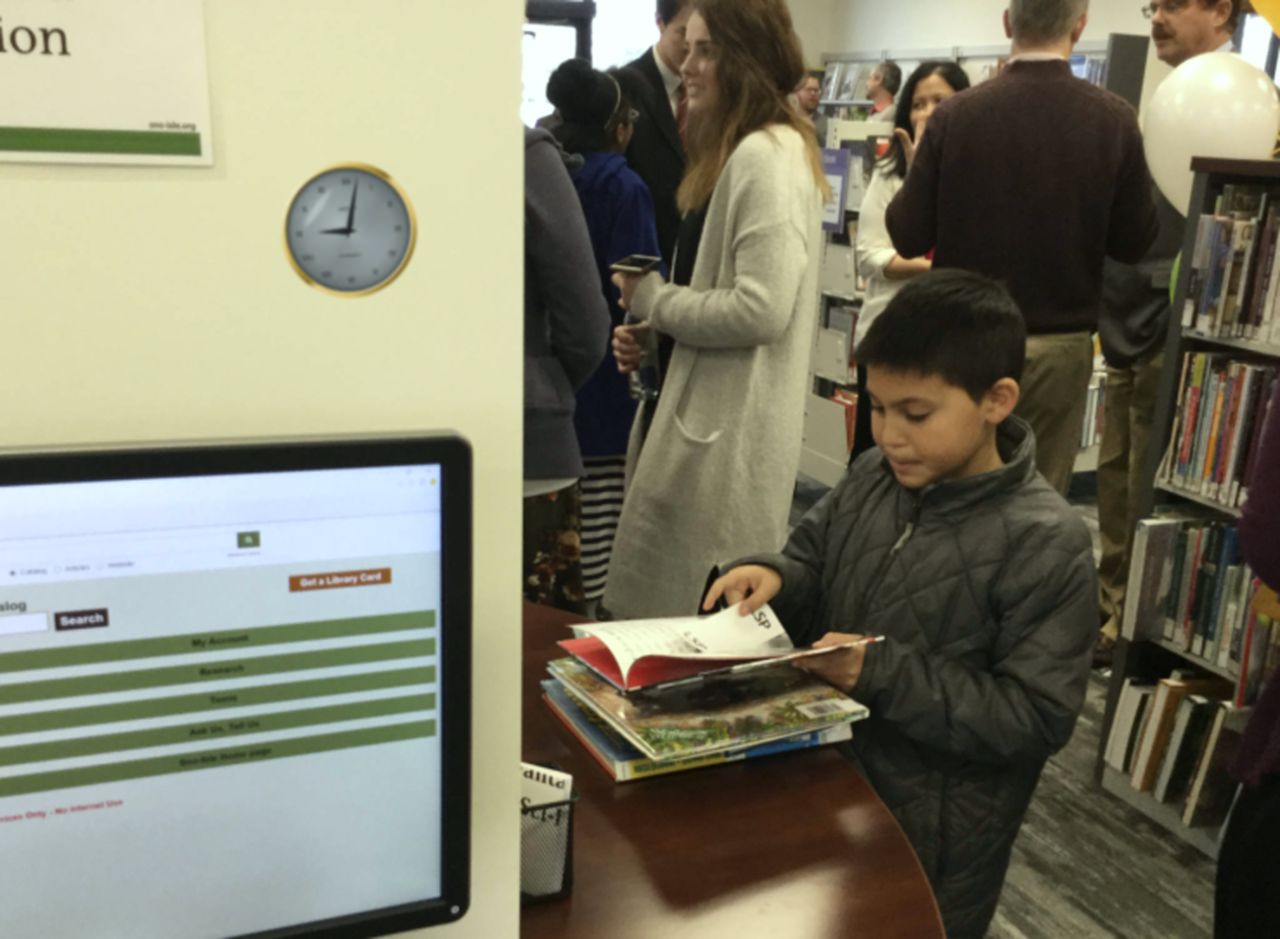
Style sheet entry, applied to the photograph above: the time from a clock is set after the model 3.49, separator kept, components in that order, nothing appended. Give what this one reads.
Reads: 9.02
